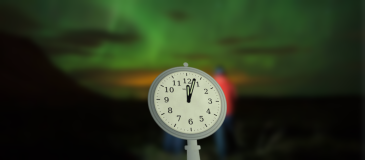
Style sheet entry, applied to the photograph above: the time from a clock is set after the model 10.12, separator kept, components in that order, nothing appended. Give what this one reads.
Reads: 12.03
